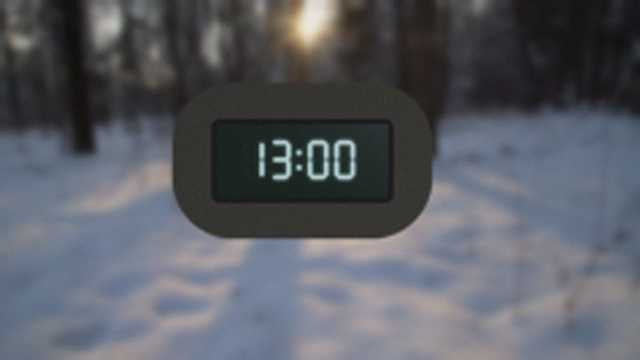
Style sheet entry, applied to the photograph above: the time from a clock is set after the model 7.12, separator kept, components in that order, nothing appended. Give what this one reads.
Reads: 13.00
